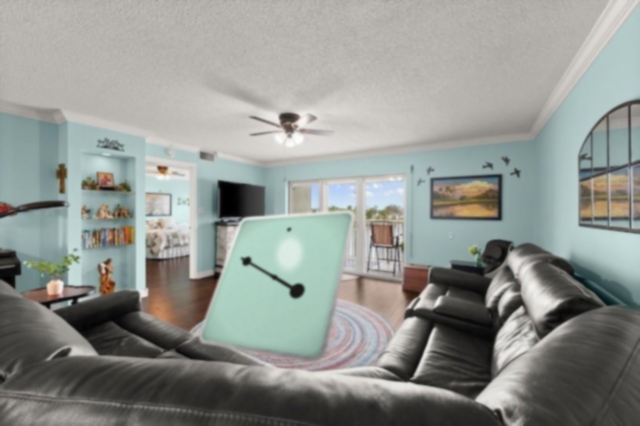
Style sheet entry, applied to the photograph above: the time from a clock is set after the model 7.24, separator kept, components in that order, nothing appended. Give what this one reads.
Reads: 3.49
